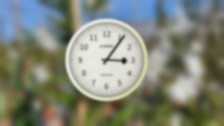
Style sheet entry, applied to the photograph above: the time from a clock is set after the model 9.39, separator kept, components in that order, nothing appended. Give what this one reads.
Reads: 3.06
